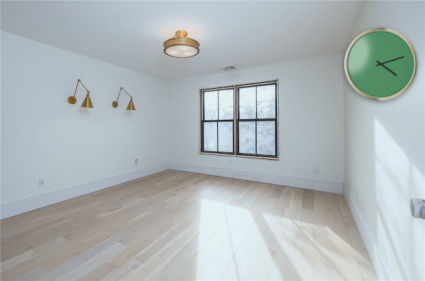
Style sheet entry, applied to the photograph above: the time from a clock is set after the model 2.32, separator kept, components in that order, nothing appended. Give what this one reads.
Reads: 4.12
